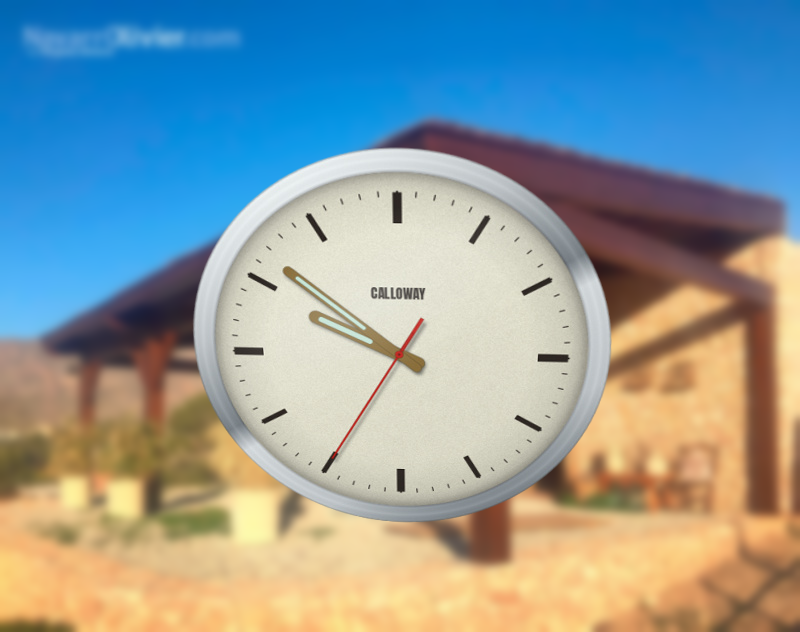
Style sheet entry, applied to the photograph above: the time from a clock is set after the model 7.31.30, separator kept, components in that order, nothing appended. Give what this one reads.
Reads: 9.51.35
